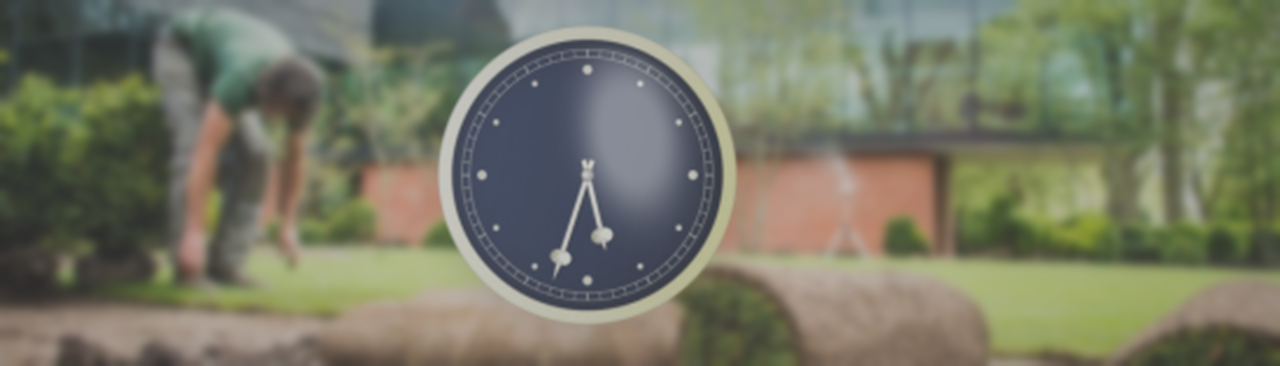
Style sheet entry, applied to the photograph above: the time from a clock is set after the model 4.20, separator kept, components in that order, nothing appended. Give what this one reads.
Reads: 5.33
